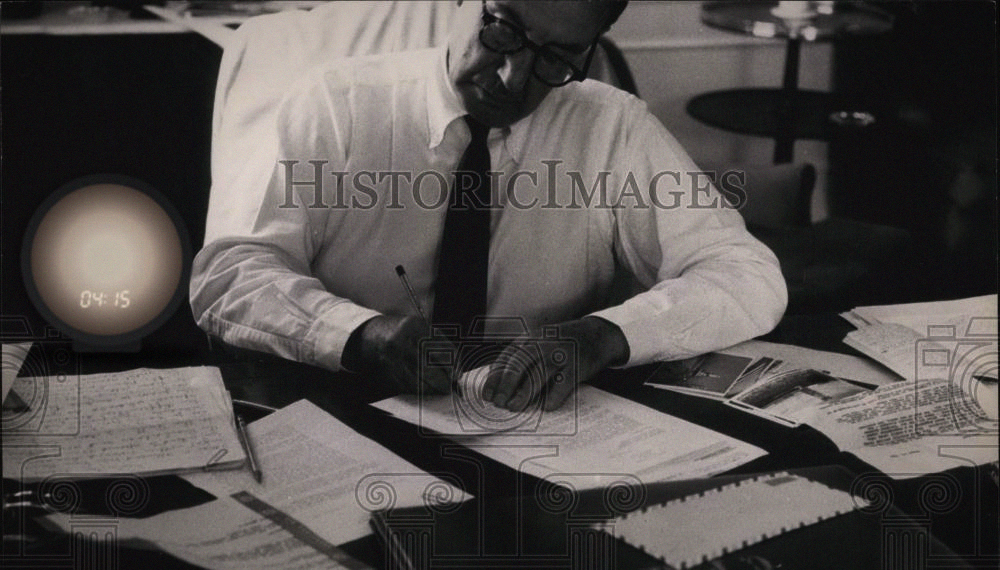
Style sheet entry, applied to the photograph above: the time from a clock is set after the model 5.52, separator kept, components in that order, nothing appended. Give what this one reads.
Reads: 4.15
